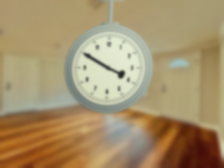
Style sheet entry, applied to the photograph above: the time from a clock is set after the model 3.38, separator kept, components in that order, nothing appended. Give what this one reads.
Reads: 3.50
